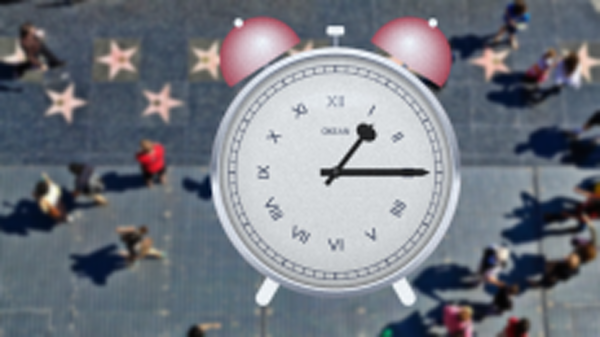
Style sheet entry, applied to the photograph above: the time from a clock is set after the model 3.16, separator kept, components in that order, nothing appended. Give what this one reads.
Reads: 1.15
